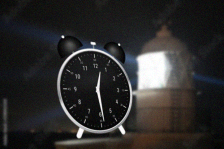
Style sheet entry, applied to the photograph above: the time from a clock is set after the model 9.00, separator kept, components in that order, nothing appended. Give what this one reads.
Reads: 12.29
